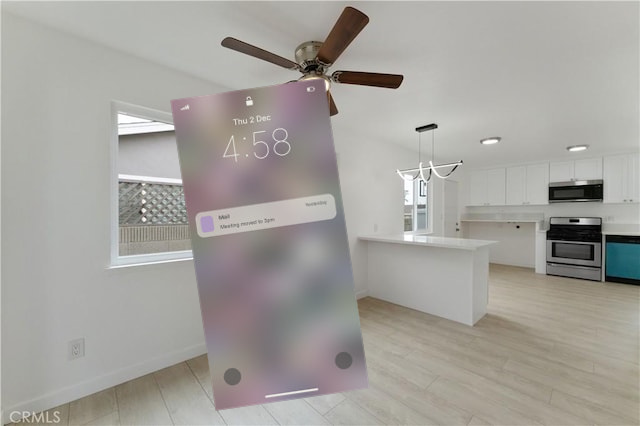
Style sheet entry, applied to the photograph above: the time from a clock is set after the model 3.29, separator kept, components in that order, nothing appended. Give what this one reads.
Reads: 4.58
